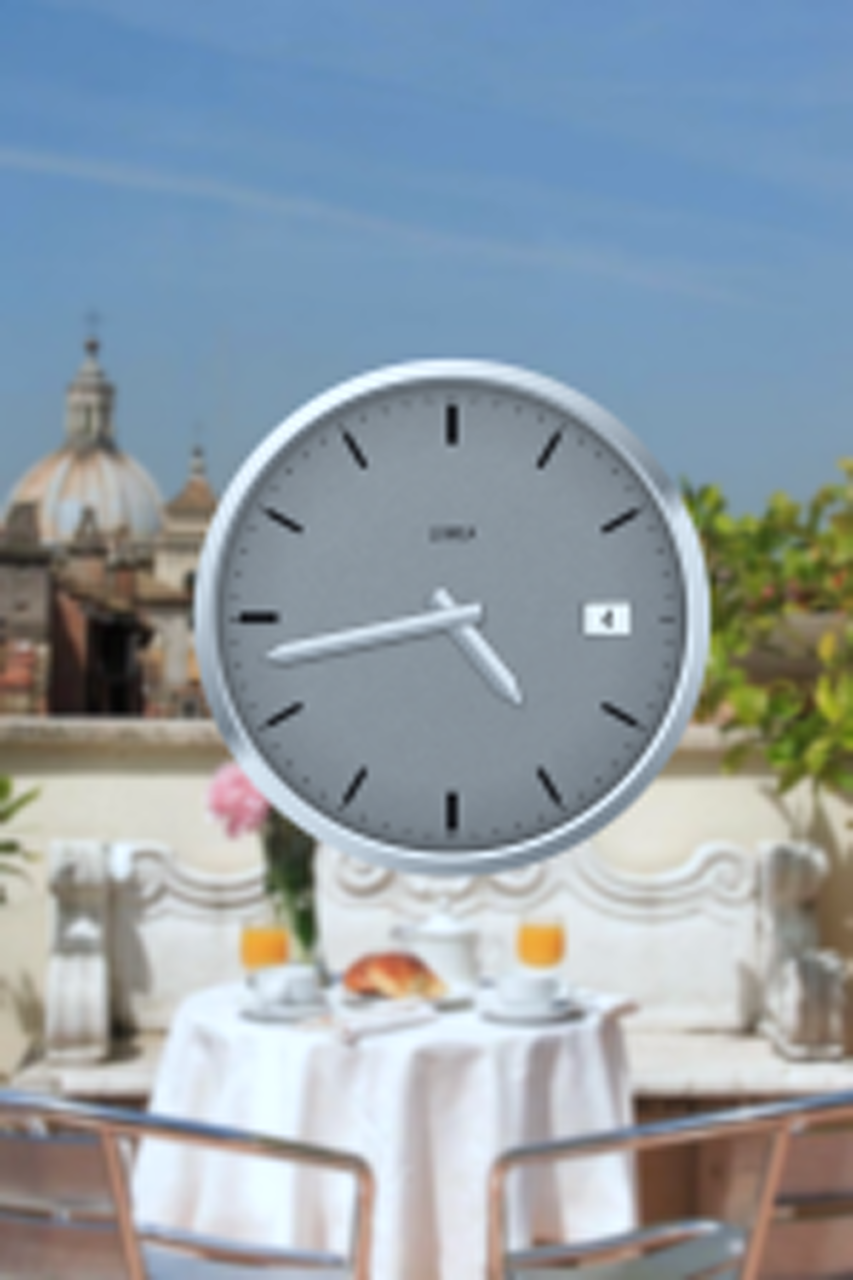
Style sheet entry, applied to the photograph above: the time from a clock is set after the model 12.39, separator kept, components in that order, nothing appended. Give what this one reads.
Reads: 4.43
